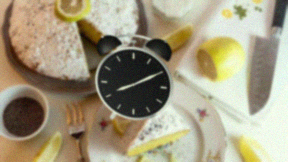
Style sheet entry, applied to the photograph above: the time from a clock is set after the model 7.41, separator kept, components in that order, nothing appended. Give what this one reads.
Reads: 8.10
